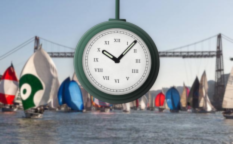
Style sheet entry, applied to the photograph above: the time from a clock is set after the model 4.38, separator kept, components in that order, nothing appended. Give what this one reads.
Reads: 10.07
